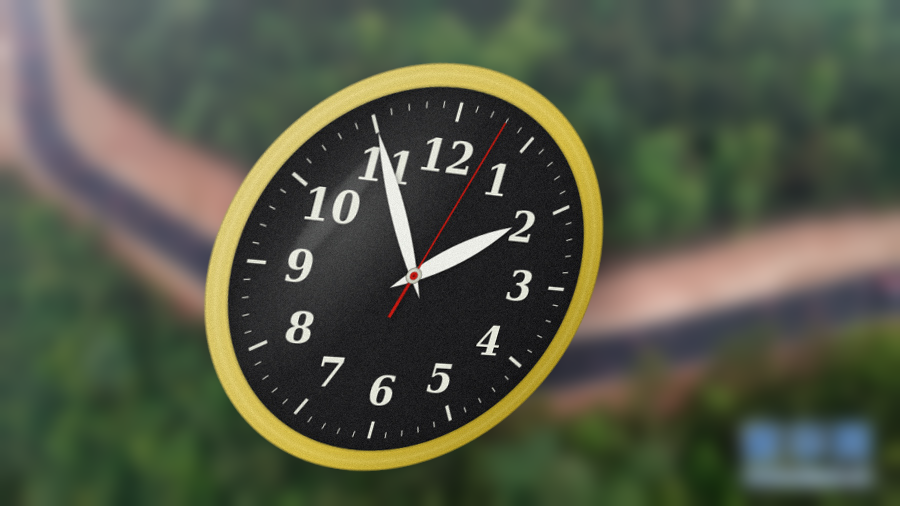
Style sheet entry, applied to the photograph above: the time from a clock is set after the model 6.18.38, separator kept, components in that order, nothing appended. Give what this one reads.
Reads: 1.55.03
